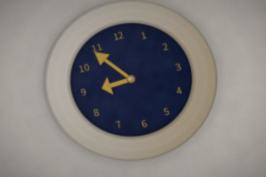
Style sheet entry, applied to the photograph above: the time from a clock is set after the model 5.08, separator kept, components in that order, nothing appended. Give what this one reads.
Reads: 8.54
